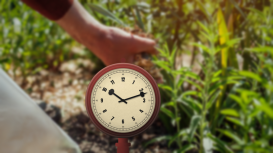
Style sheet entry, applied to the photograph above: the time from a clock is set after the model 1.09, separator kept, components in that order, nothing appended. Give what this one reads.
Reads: 10.12
